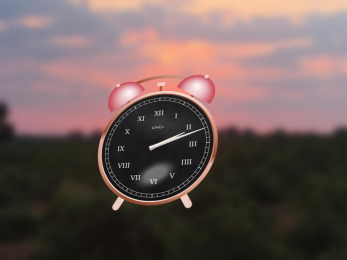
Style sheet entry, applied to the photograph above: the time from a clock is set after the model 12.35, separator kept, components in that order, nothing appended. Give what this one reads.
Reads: 2.12
